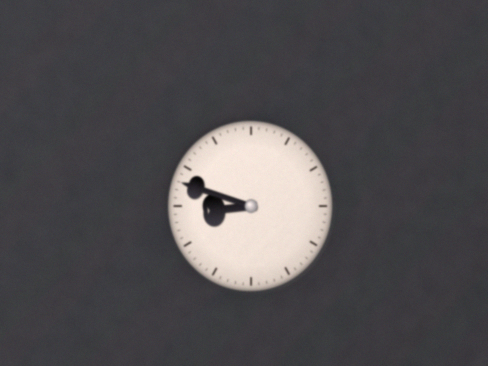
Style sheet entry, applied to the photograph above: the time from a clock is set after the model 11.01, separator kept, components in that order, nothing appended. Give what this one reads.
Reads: 8.48
